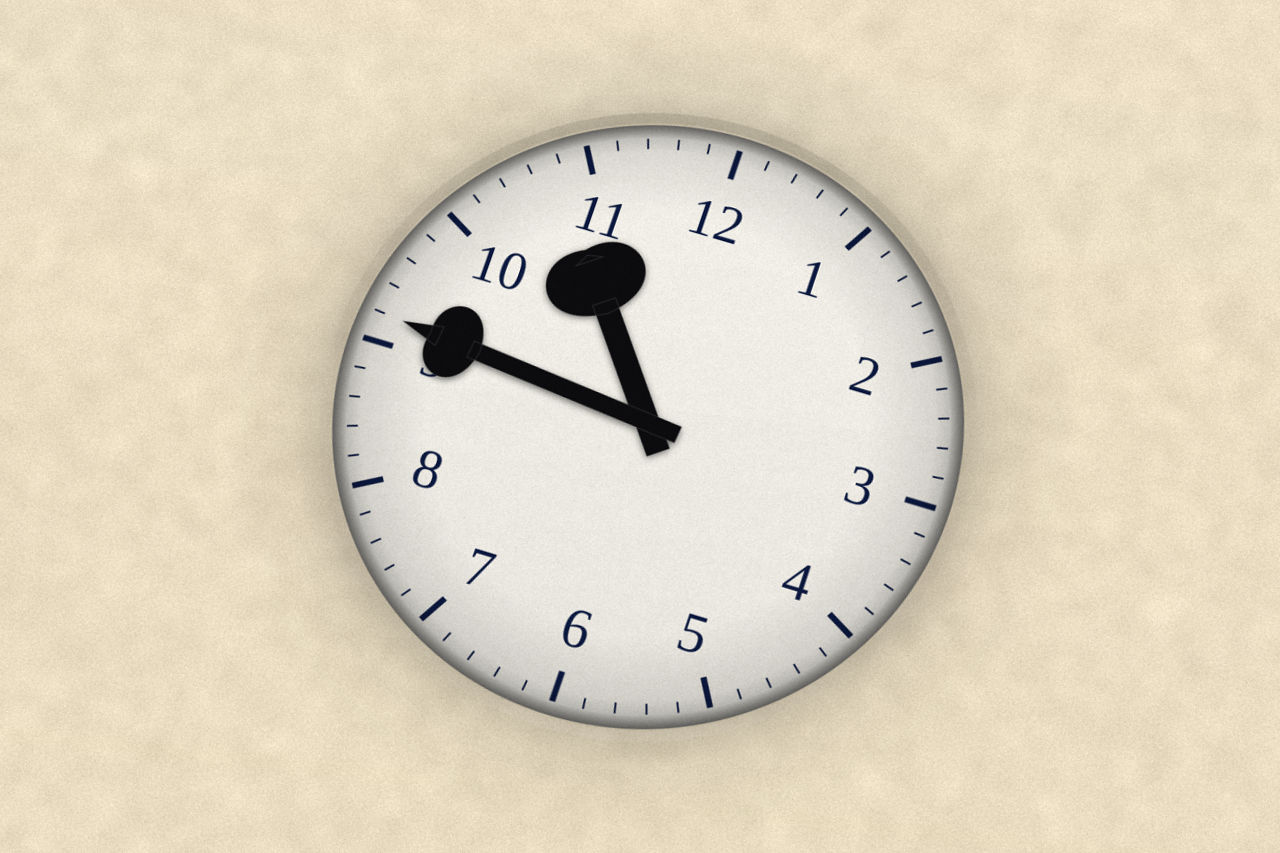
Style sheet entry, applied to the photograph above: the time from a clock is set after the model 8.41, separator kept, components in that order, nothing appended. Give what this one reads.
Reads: 10.46
